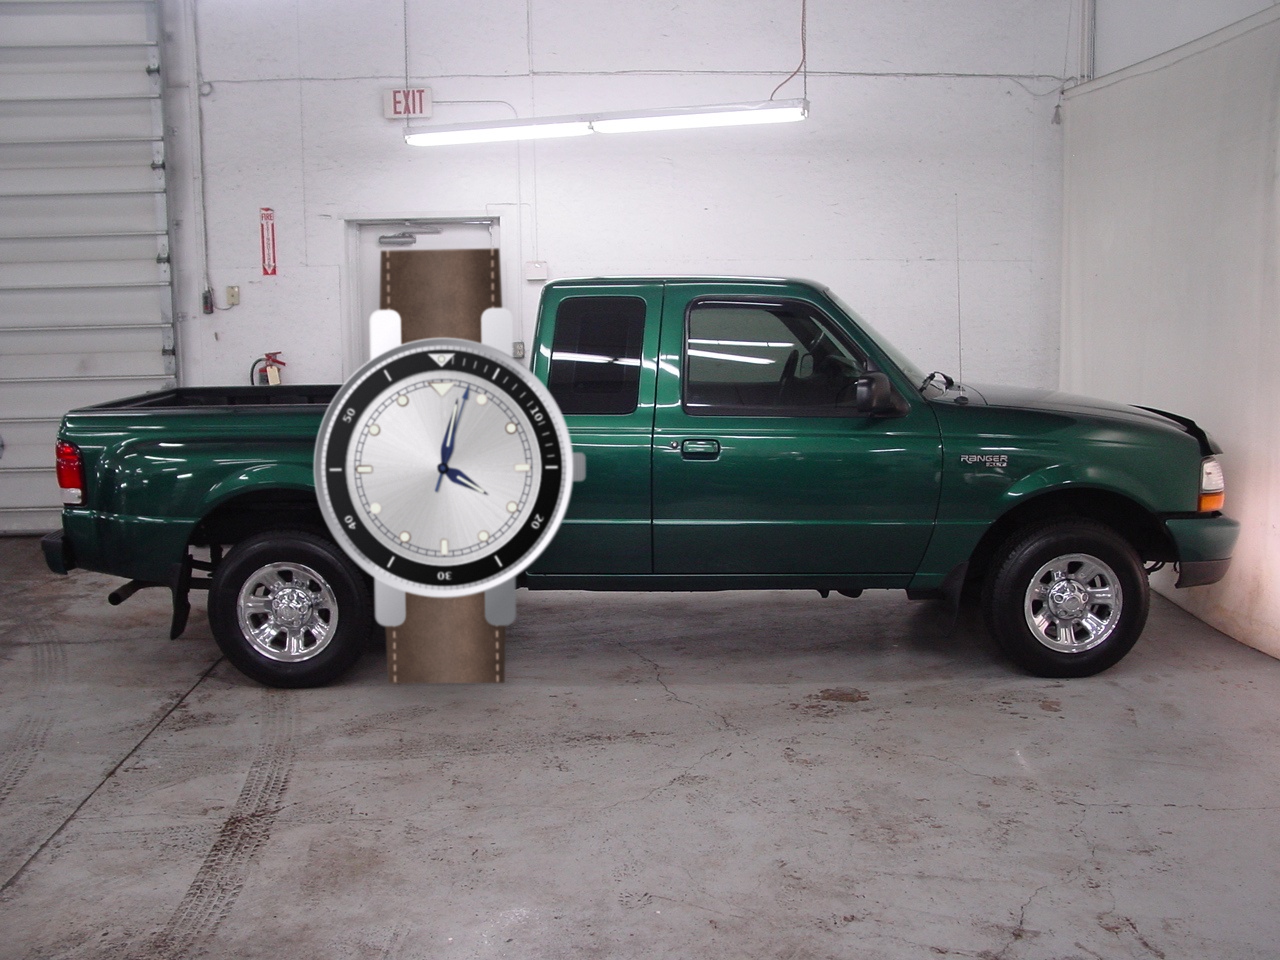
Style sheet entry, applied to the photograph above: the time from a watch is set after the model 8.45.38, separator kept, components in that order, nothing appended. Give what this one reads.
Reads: 4.02.03
